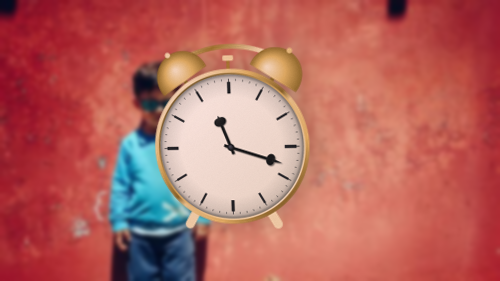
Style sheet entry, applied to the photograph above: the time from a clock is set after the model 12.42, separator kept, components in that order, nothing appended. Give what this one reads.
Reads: 11.18
